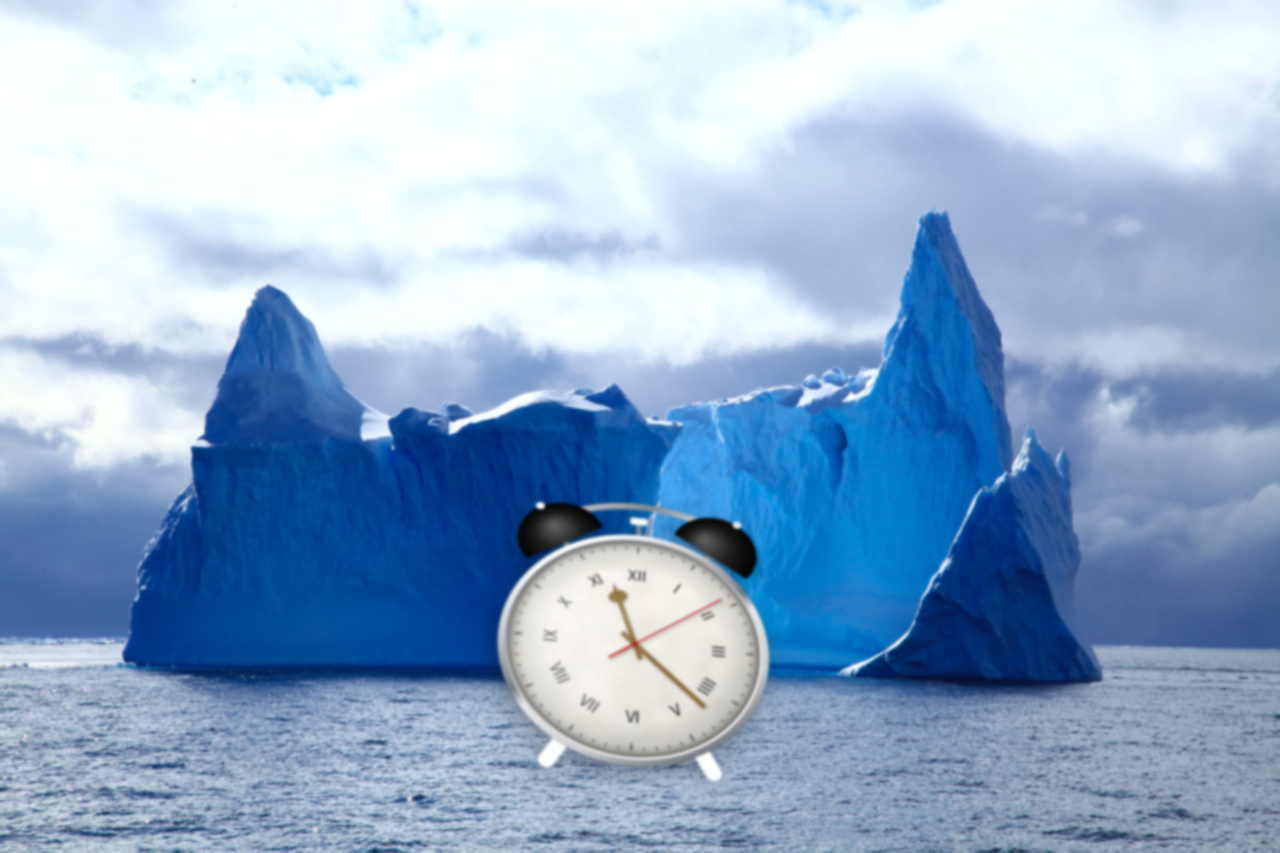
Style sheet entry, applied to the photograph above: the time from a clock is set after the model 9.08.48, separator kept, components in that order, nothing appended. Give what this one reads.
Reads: 11.22.09
